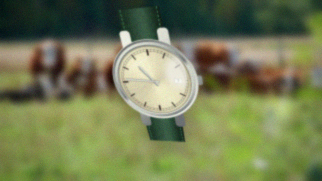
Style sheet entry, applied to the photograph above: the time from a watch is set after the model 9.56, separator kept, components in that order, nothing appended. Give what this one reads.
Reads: 10.46
